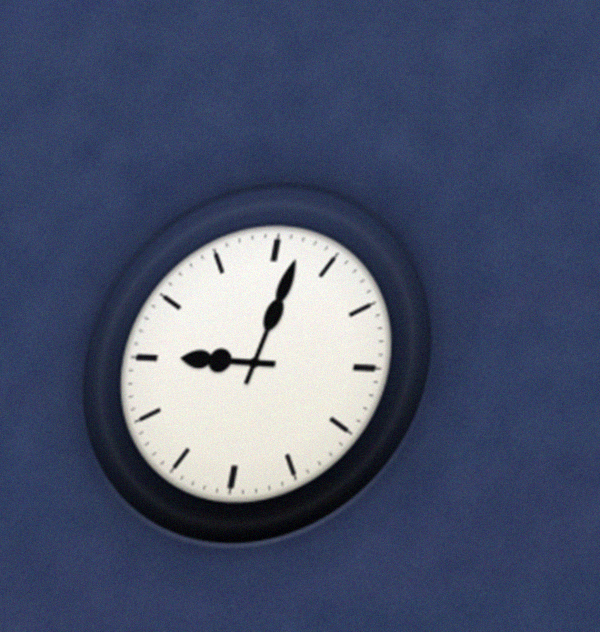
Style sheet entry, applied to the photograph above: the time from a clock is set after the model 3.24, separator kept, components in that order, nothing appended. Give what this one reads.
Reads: 9.02
